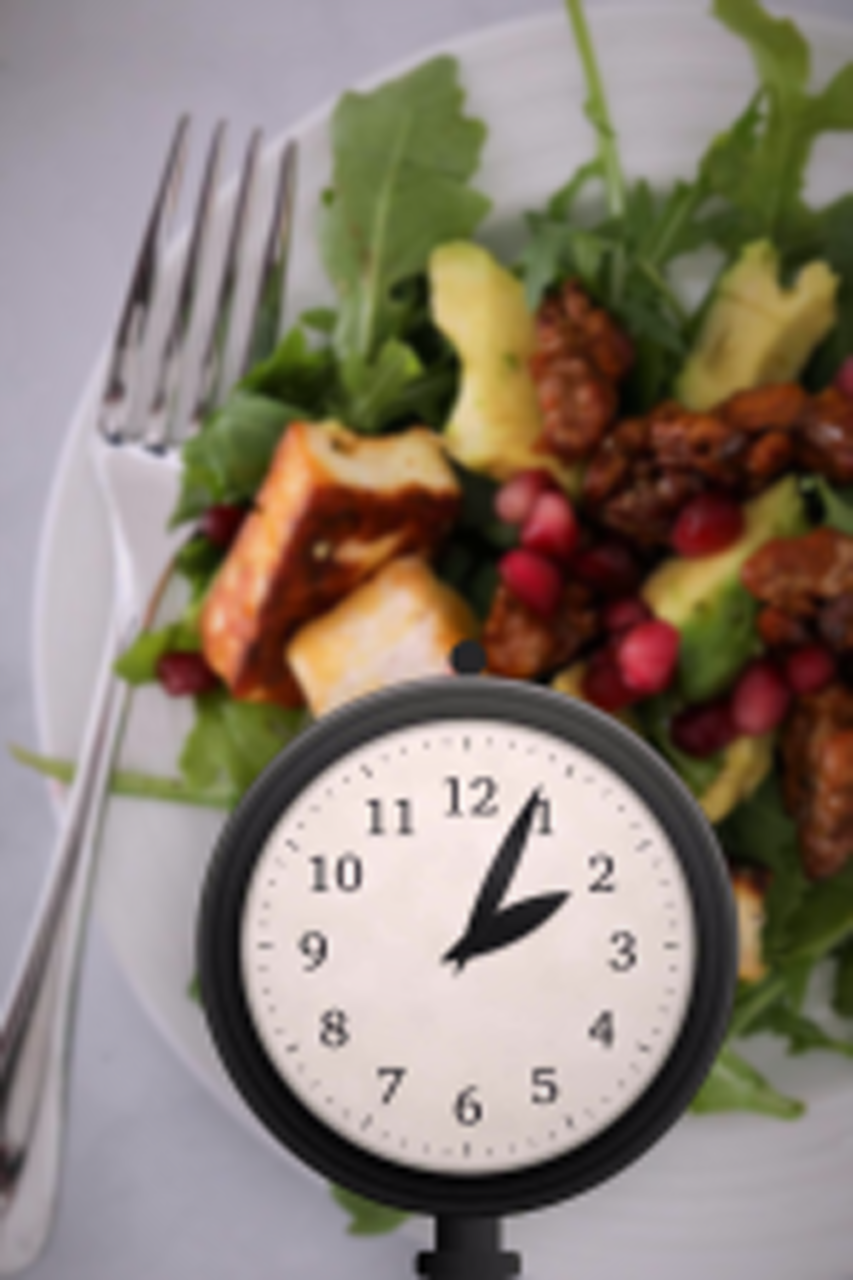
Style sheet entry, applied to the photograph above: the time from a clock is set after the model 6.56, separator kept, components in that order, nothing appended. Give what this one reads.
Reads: 2.04
